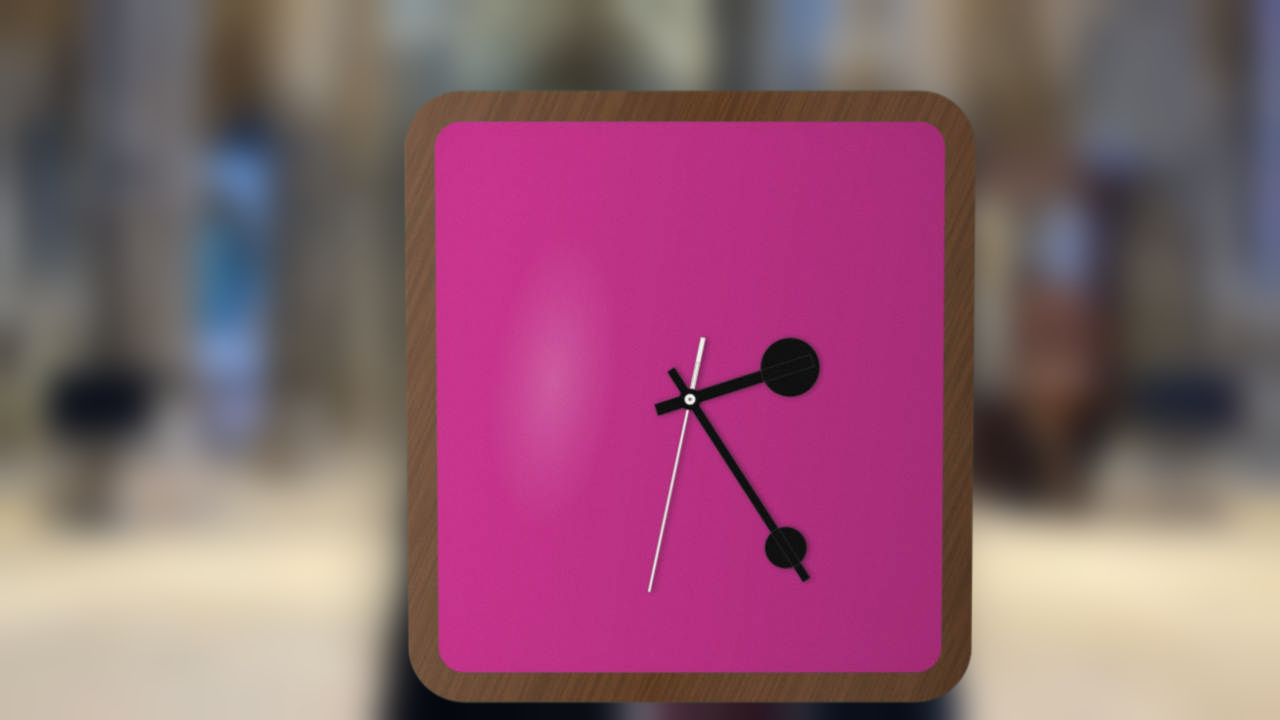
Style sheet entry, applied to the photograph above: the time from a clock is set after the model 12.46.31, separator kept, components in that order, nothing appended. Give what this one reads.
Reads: 2.24.32
